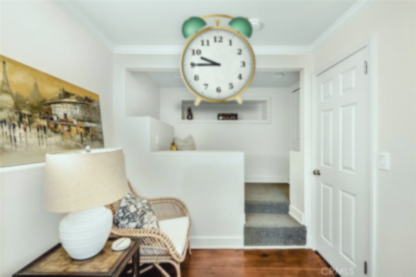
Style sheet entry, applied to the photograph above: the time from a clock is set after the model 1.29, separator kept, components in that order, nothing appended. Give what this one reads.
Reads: 9.45
